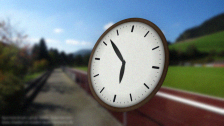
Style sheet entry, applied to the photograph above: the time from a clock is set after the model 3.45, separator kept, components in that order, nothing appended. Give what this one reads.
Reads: 5.52
